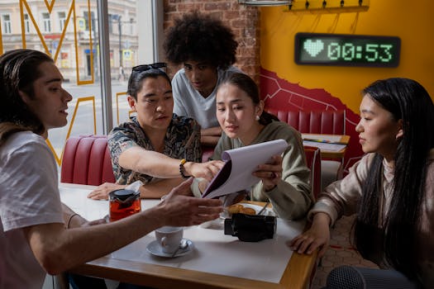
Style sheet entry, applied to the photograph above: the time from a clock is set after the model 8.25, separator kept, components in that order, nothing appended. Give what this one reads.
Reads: 0.53
